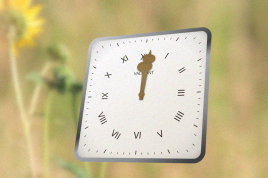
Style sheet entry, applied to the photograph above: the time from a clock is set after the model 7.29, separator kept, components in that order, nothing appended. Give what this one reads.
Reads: 12.01
